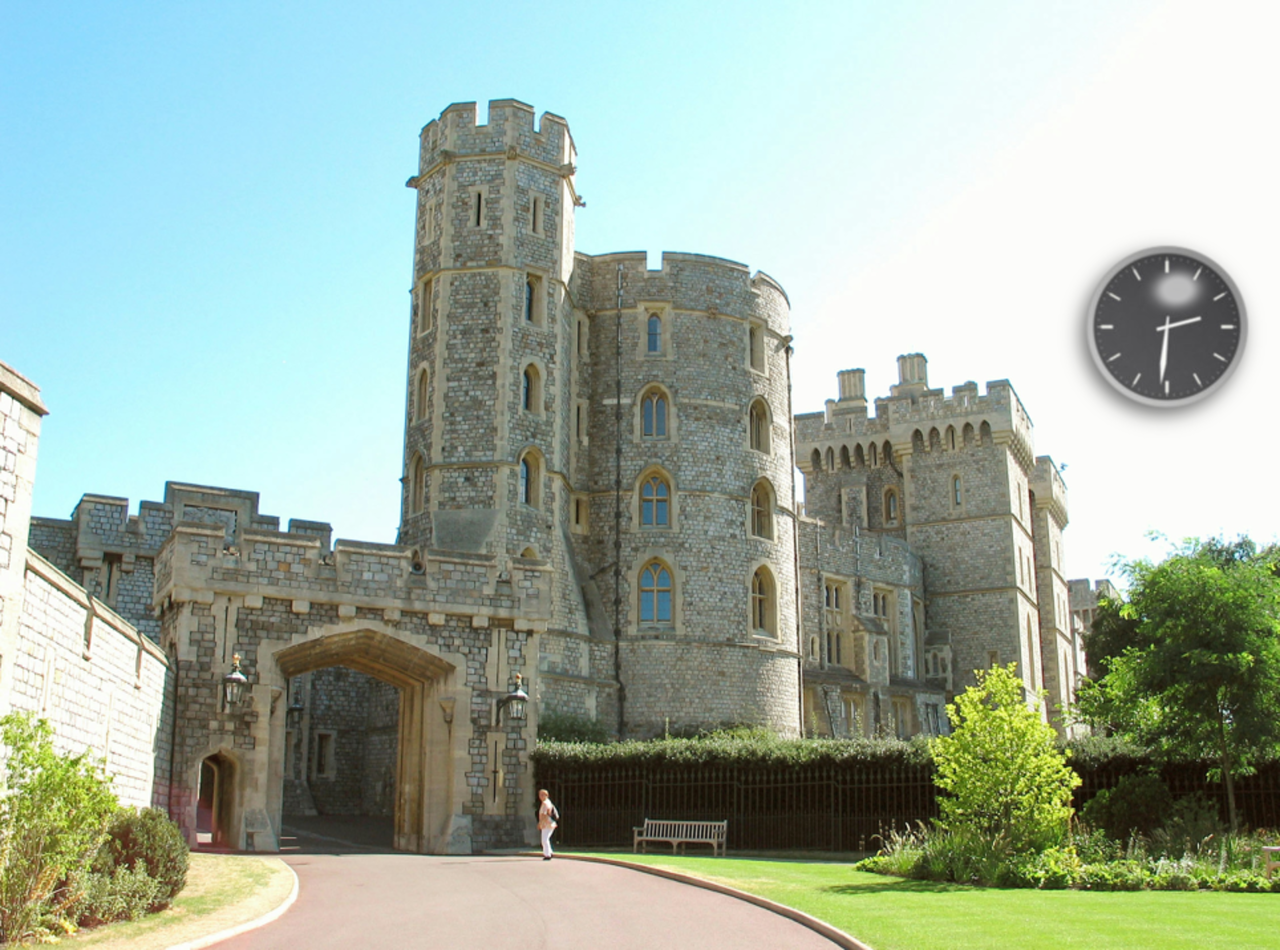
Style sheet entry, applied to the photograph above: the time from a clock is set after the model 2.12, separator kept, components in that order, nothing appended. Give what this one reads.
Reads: 2.31
